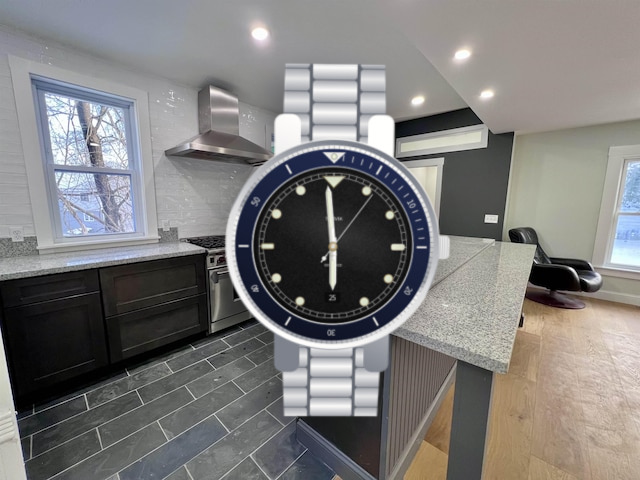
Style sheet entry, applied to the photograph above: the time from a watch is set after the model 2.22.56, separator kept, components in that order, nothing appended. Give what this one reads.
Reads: 5.59.06
